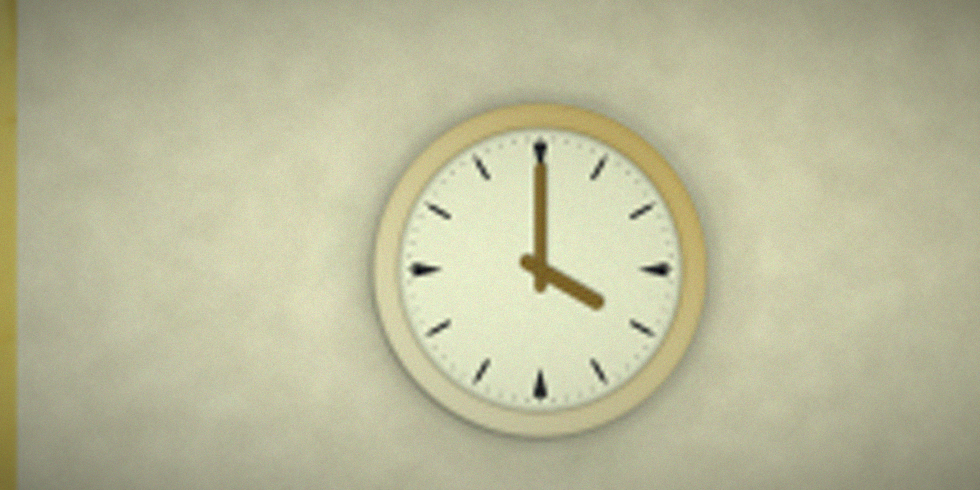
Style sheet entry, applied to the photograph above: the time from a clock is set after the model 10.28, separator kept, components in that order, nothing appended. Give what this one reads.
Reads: 4.00
